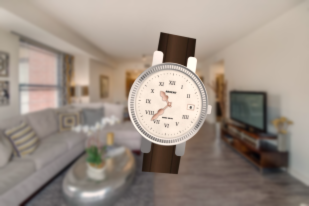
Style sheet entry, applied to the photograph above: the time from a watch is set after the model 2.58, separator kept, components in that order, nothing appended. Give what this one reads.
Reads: 10.37
